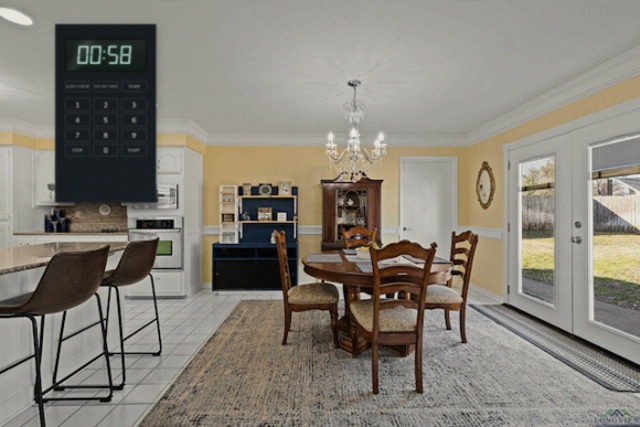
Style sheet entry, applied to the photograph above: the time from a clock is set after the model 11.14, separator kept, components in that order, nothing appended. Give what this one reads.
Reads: 0.58
